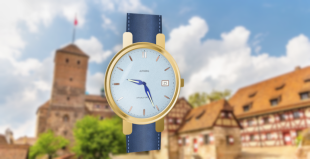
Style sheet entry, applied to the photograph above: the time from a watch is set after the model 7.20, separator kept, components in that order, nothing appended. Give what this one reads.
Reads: 9.26
